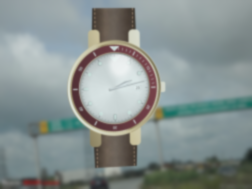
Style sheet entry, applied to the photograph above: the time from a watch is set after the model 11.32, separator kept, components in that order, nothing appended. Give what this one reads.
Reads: 2.13
